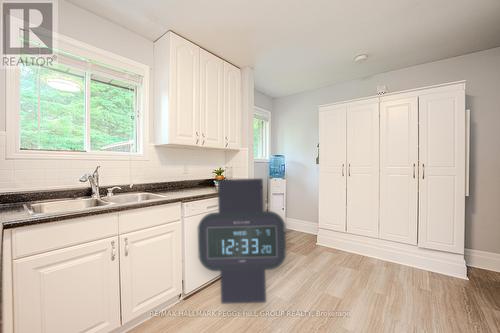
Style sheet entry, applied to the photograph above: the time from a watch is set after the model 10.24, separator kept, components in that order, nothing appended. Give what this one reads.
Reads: 12.33
